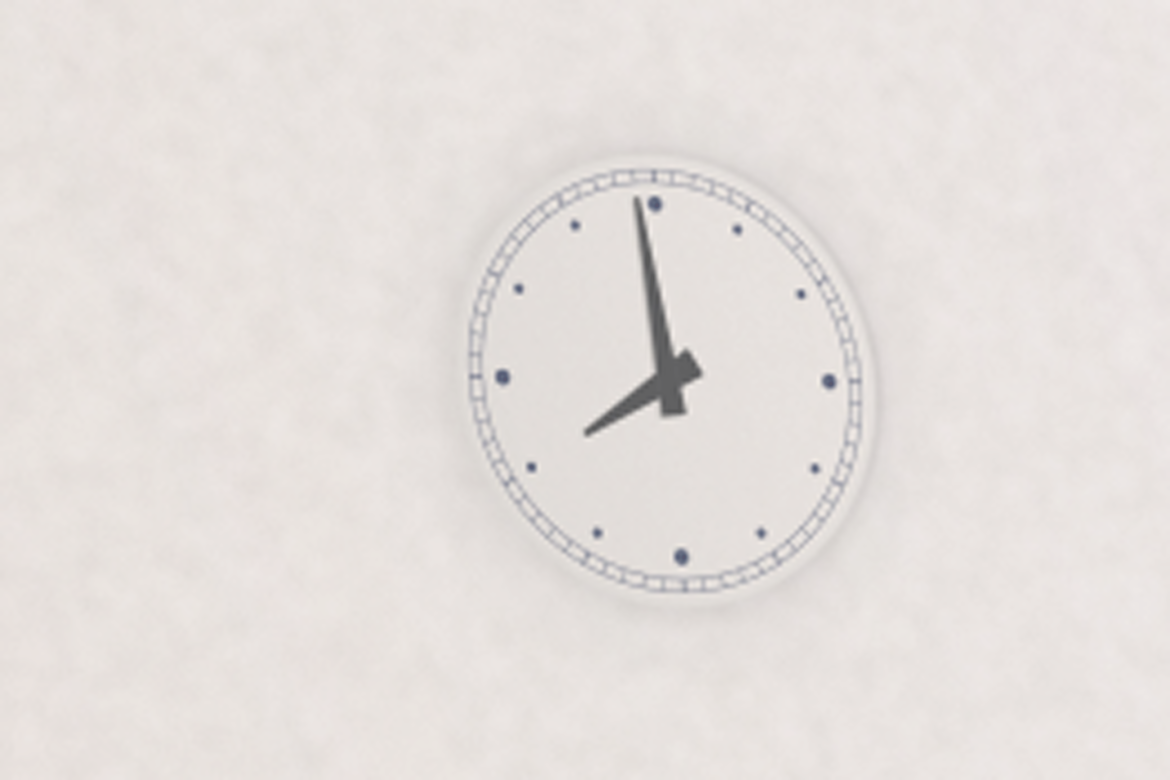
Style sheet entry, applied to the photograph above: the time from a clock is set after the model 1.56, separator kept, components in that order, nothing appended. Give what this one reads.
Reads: 7.59
